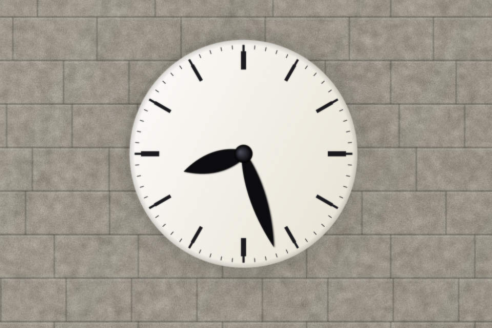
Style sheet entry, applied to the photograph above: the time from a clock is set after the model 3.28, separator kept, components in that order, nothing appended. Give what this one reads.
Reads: 8.27
